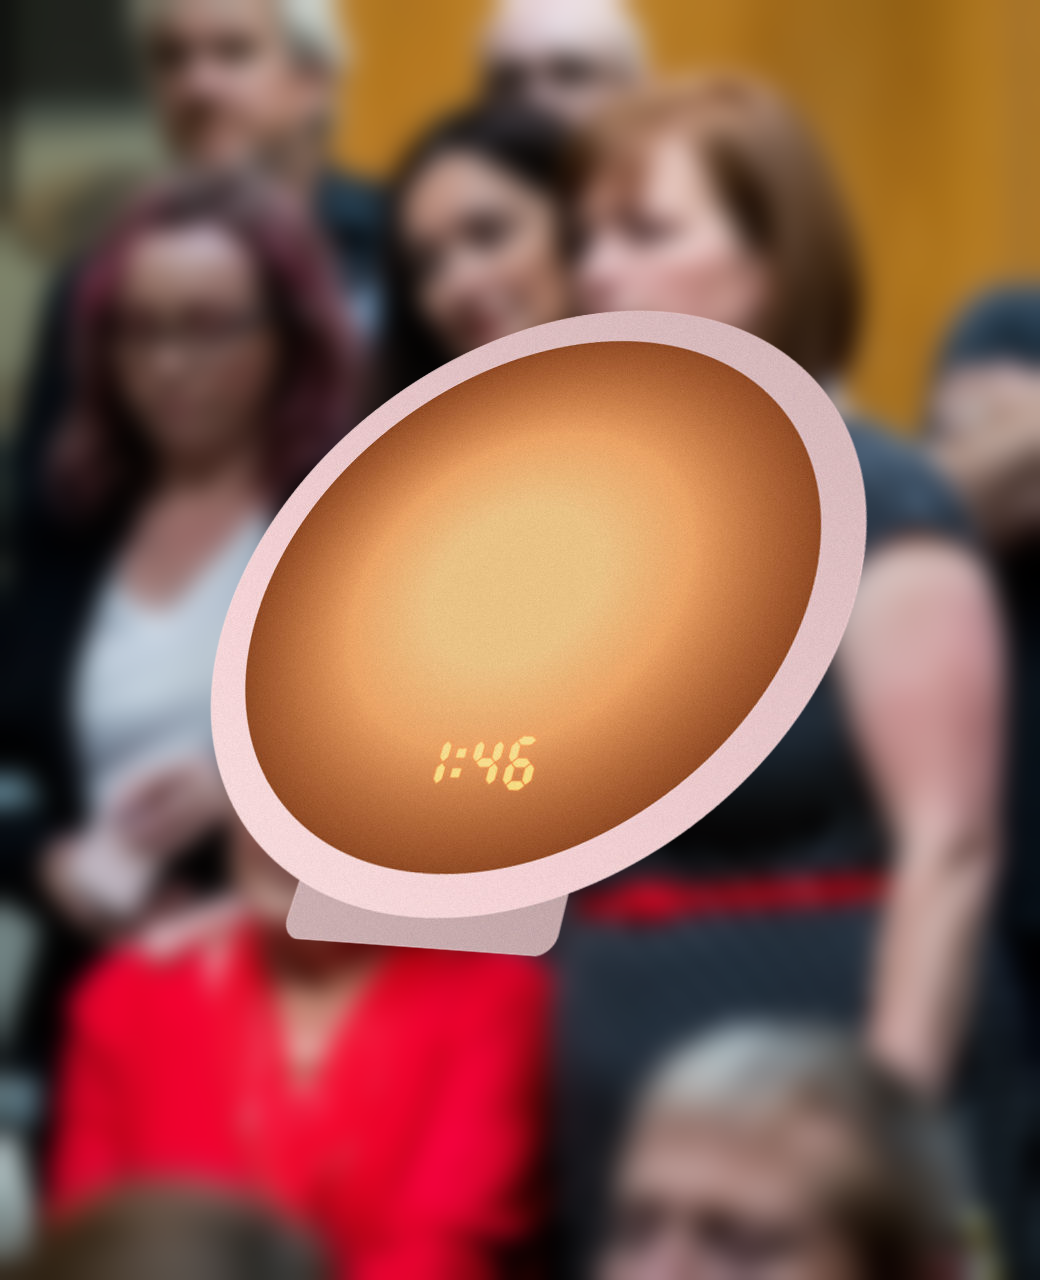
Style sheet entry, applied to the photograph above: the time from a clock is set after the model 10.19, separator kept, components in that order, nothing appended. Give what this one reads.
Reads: 1.46
